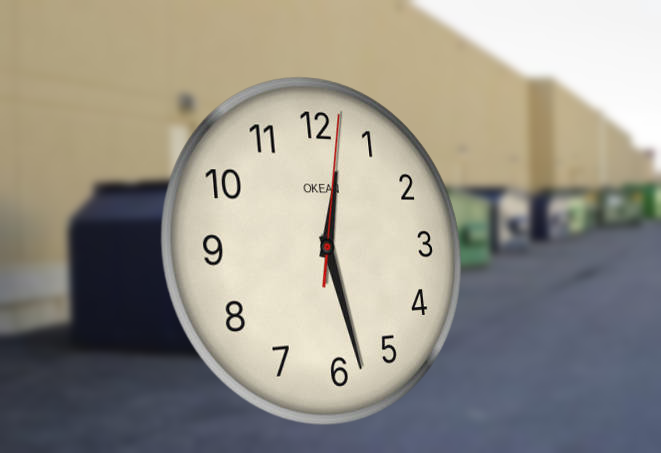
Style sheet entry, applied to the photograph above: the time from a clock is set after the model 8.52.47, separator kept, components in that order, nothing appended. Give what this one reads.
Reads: 12.28.02
